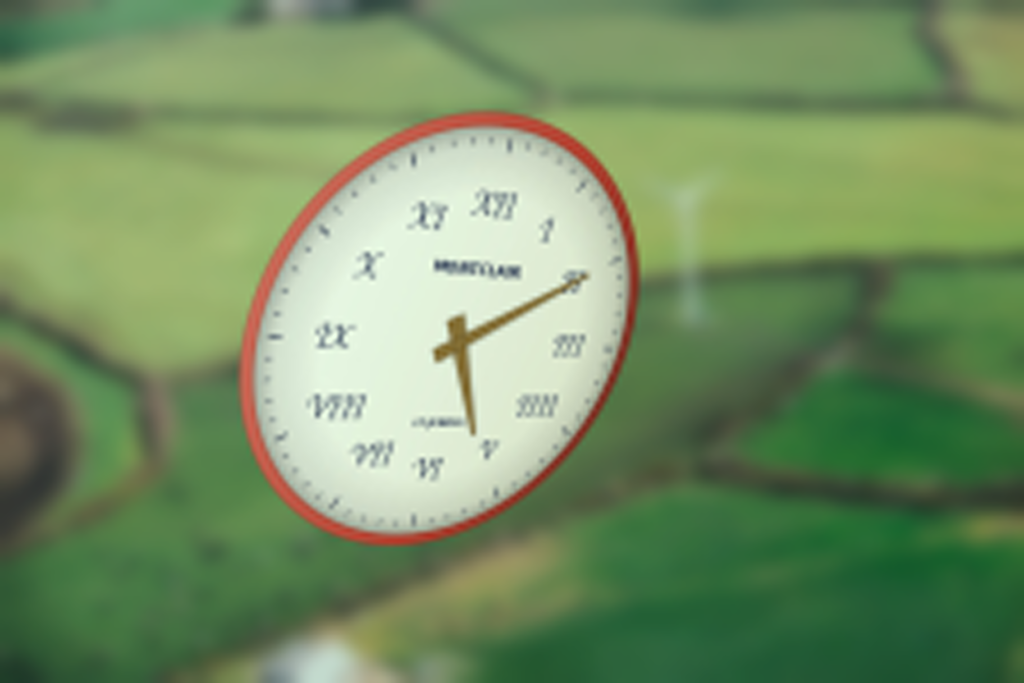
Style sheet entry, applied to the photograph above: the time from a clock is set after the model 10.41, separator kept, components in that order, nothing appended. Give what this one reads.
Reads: 5.10
